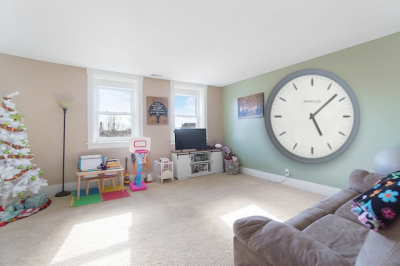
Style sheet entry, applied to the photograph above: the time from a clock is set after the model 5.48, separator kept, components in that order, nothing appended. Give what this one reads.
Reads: 5.08
